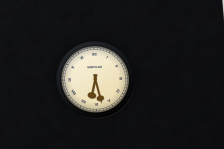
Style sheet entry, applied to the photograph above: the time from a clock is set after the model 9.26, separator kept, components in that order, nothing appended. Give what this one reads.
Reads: 6.28
